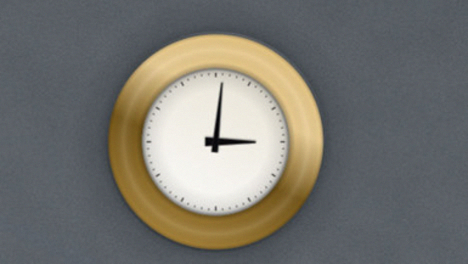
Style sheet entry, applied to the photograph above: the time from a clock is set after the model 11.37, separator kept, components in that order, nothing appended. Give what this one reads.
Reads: 3.01
